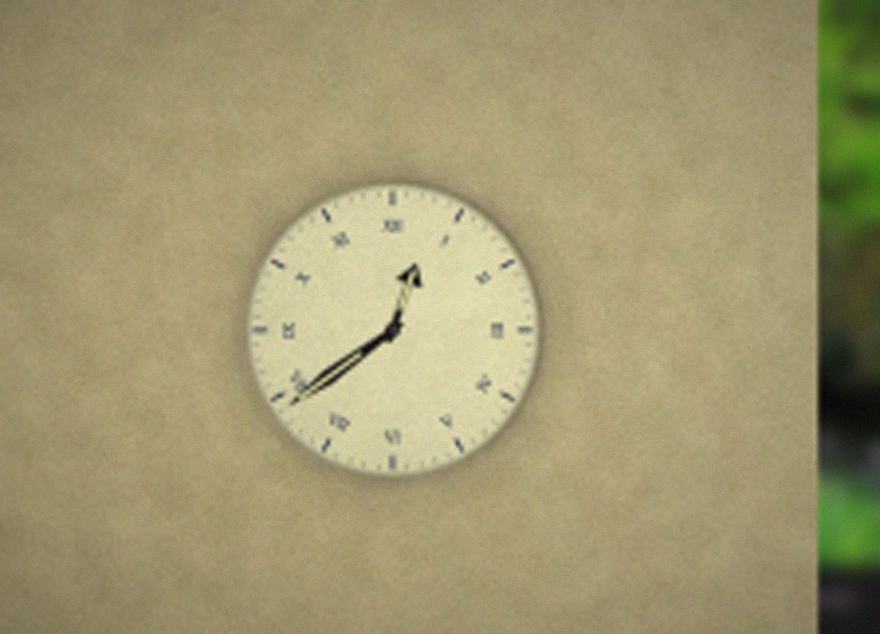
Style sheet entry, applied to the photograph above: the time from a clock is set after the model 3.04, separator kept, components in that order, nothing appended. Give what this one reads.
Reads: 12.39
